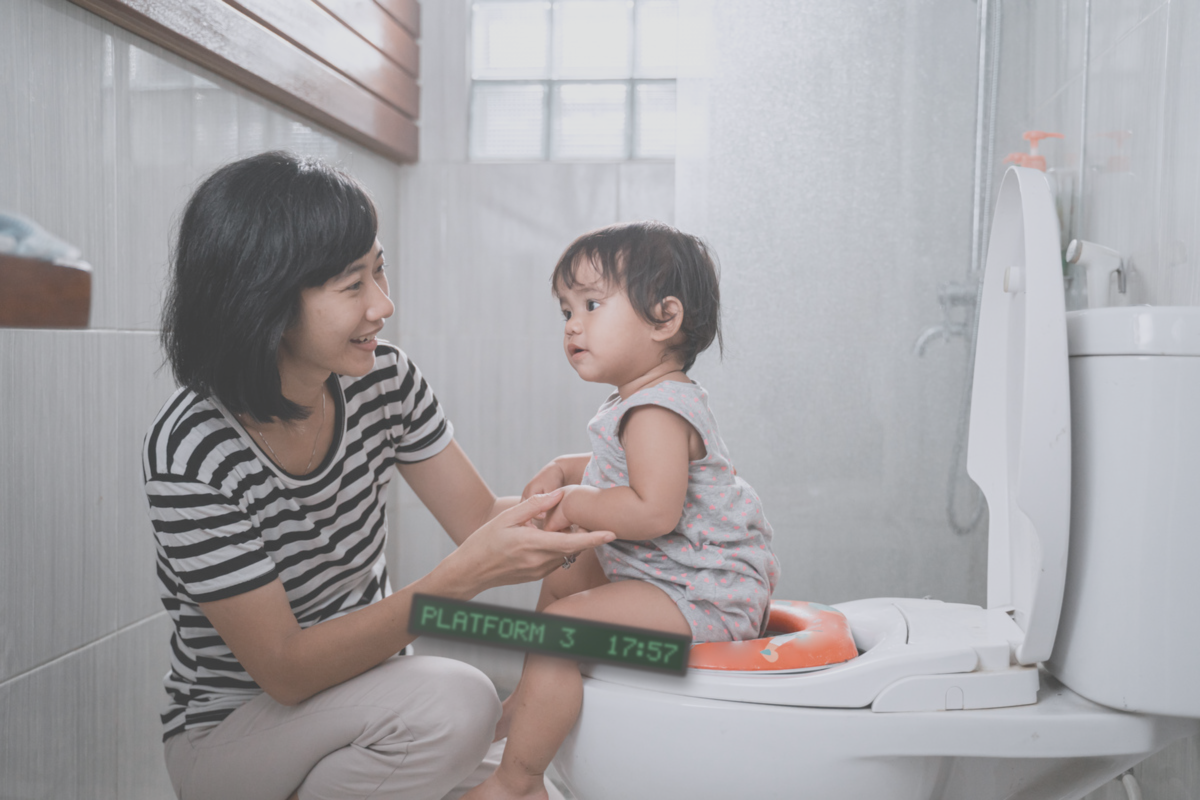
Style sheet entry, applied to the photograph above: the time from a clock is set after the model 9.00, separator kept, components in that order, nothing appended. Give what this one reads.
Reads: 17.57
